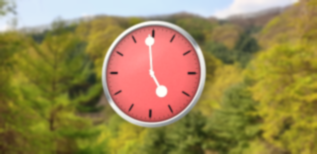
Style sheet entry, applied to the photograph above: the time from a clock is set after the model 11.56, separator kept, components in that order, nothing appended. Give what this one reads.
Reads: 4.59
